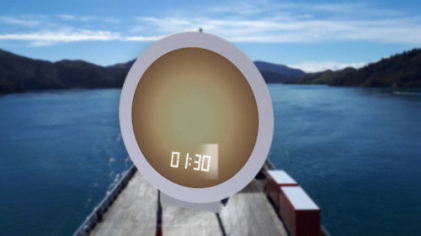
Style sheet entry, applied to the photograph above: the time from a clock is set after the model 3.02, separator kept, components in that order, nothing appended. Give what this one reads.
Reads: 1.30
